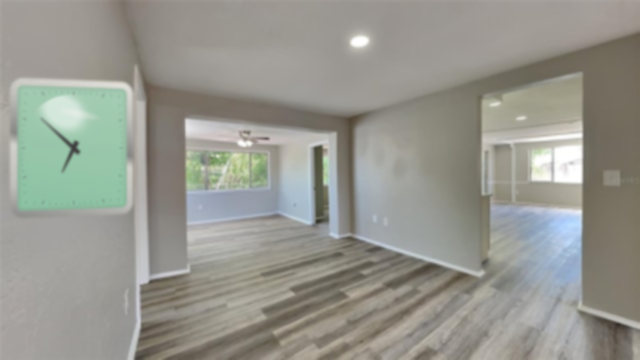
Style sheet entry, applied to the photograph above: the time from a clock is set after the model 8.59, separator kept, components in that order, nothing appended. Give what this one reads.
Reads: 6.52
